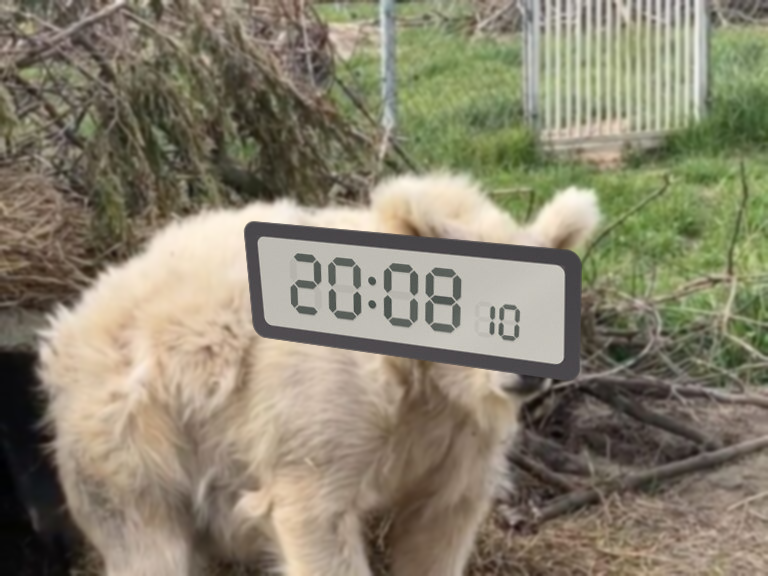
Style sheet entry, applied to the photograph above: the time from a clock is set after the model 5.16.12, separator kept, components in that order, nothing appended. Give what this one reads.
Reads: 20.08.10
